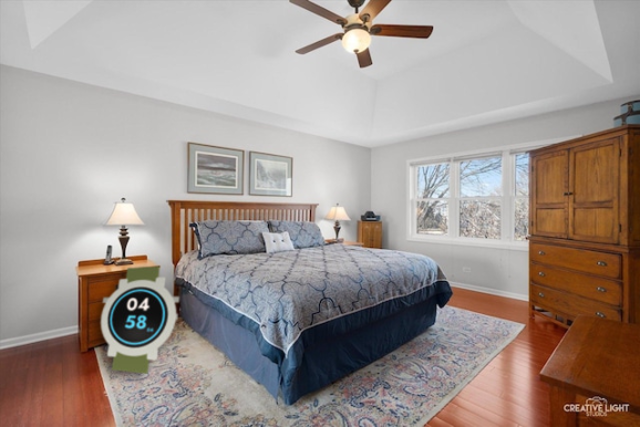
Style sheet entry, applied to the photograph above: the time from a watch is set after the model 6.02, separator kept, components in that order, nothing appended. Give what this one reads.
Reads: 4.58
